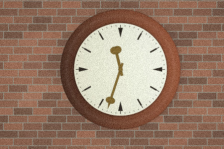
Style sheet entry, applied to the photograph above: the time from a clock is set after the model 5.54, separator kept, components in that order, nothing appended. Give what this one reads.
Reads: 11.33
